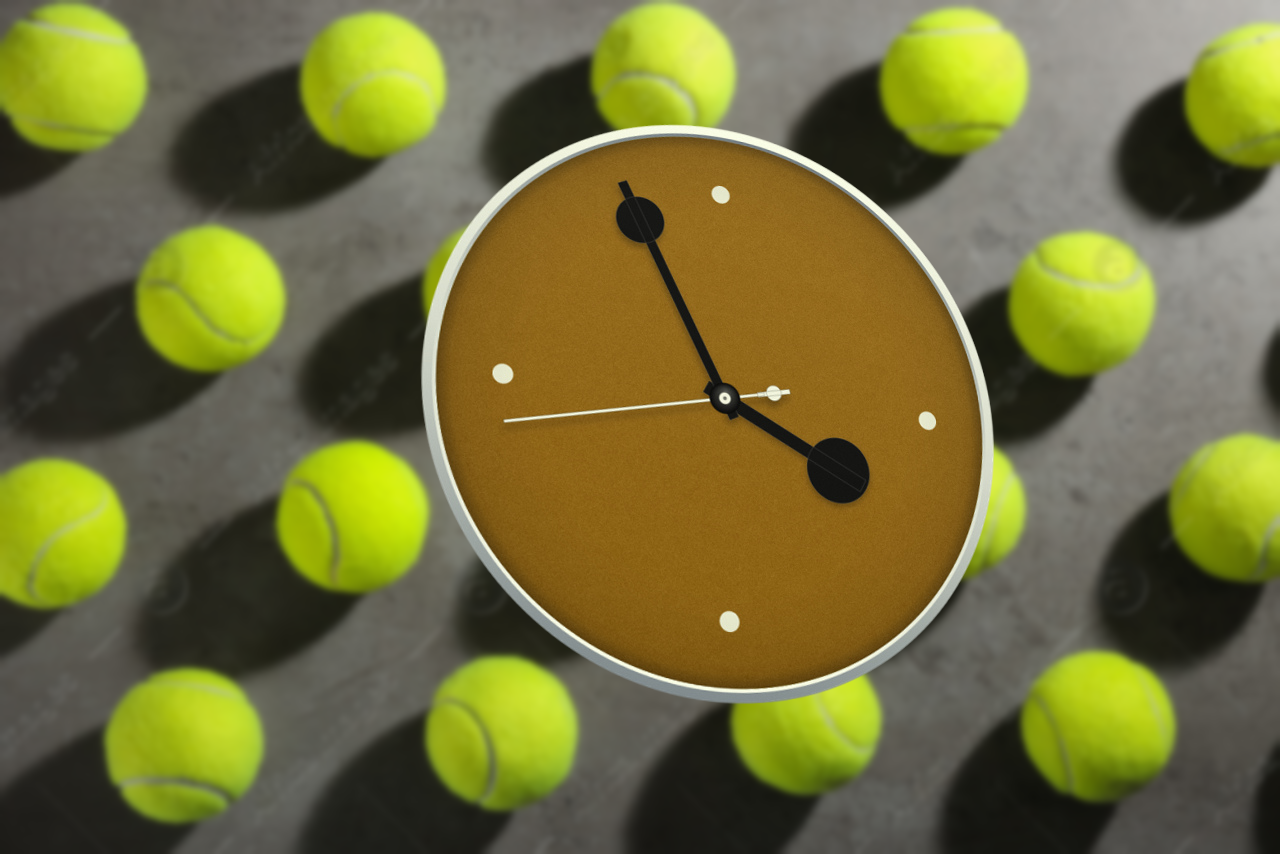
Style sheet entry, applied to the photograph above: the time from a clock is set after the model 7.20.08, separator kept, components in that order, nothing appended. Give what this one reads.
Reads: 3.55.43
